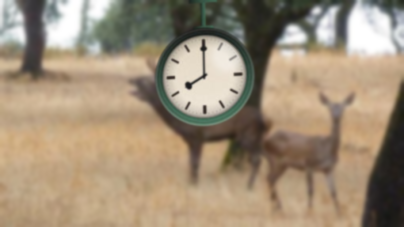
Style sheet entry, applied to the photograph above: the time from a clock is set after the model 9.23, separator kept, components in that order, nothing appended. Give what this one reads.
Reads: 8.00
